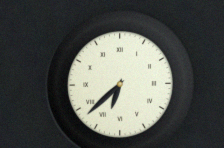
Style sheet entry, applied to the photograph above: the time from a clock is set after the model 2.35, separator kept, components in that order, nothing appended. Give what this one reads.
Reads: 6.38
